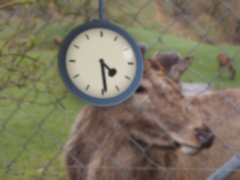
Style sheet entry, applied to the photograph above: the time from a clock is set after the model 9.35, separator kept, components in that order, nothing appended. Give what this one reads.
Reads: 4.29
